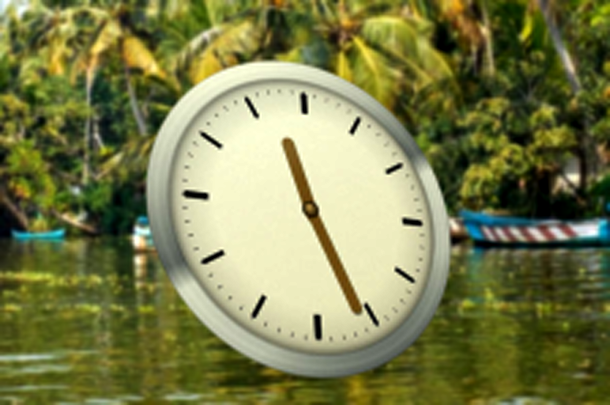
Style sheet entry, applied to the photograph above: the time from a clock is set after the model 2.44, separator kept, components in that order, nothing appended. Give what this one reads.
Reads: 11.26
